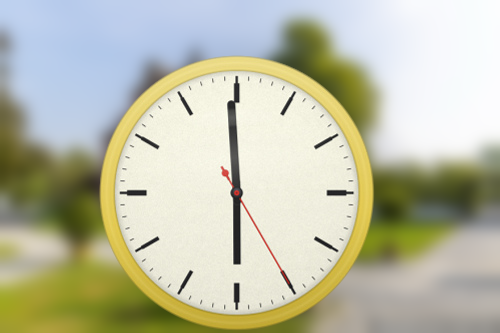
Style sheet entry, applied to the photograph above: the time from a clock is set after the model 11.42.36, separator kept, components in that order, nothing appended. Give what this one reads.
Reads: 5.59.25
